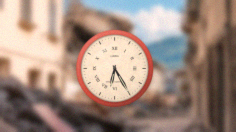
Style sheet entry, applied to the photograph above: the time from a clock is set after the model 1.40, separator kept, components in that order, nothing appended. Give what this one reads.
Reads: 6.25
